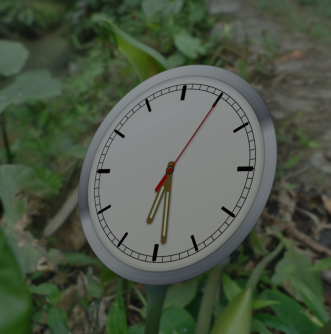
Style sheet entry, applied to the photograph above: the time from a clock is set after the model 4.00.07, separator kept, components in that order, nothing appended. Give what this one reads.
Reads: 6.29.05
